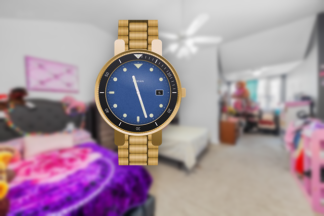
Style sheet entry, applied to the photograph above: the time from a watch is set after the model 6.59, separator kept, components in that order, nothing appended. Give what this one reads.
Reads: 11.27
